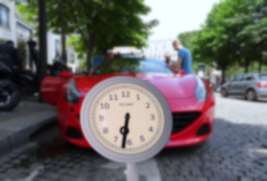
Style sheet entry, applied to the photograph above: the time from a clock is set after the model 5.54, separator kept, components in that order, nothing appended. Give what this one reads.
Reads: 6.32
